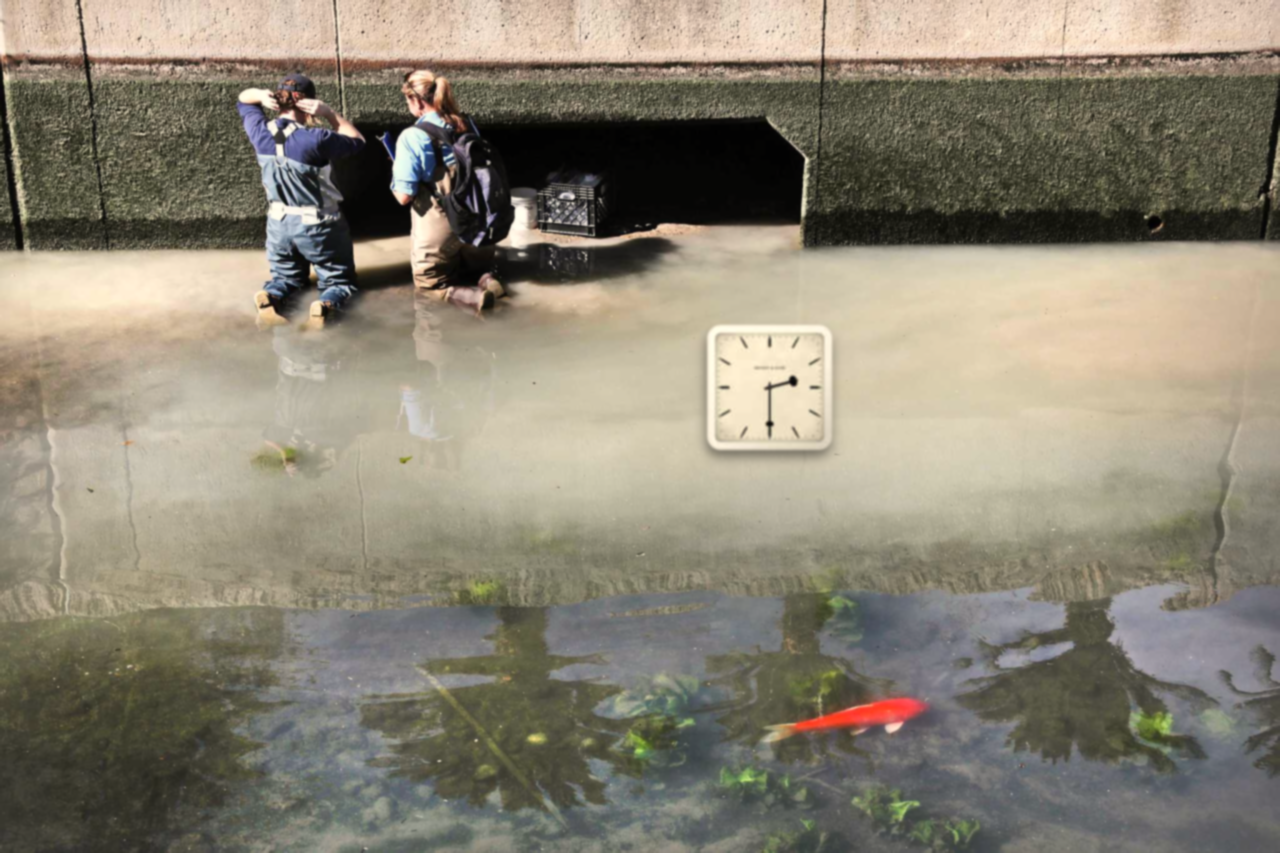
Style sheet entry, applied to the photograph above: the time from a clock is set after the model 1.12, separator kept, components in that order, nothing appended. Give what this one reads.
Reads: 2.30
